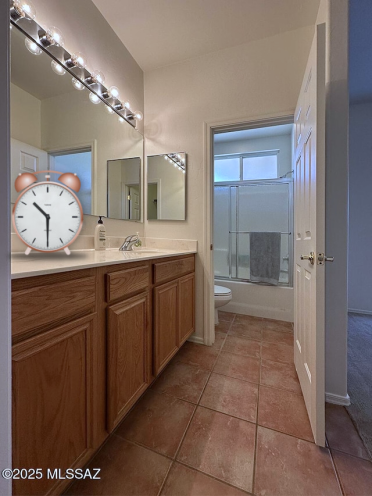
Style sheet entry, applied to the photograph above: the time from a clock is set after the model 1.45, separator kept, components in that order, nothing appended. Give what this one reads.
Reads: 10.30
